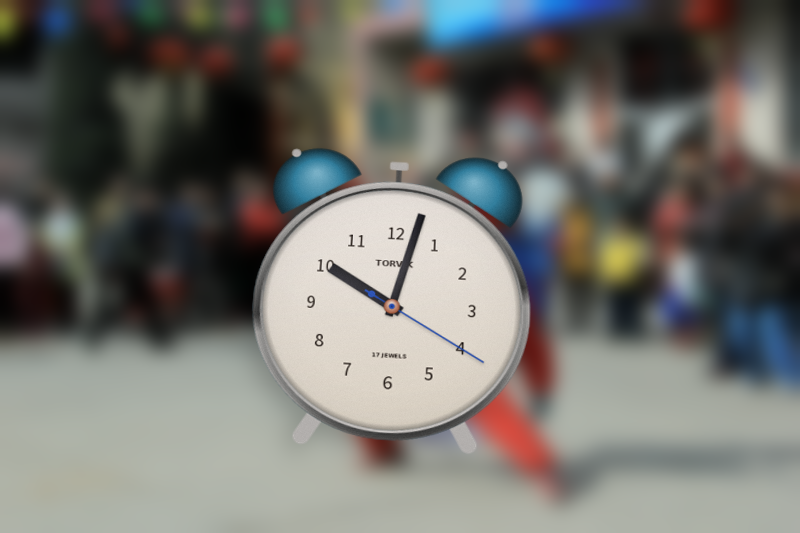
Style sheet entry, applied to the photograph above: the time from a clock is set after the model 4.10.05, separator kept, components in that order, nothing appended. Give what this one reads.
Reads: 10.02.20
